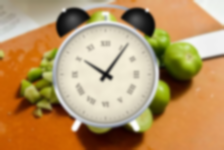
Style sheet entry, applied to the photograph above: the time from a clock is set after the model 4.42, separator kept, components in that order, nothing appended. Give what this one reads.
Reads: 10.06
